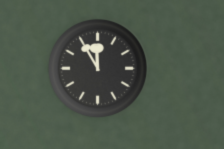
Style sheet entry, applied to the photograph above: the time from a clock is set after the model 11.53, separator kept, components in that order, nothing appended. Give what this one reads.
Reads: 11.55
